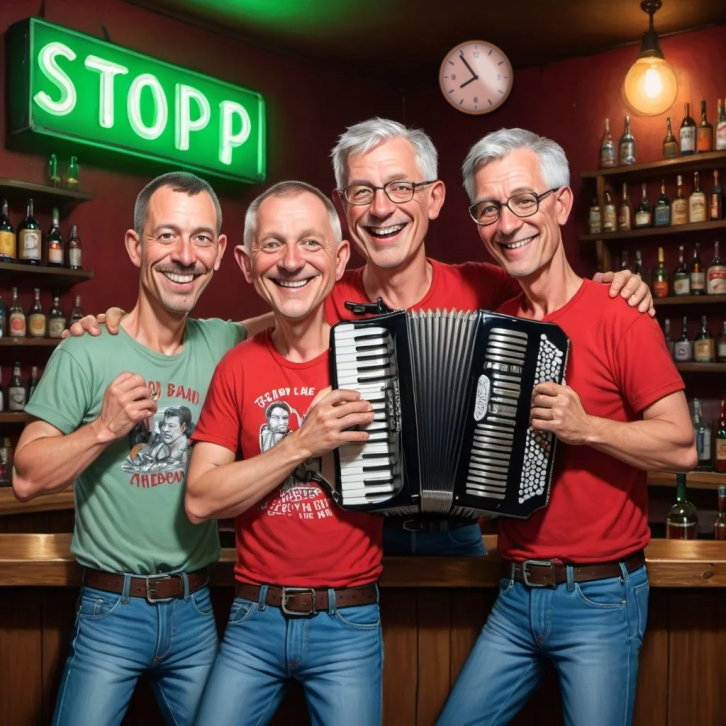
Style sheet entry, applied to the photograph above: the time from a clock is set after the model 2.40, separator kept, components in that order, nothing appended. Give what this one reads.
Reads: 7.54
